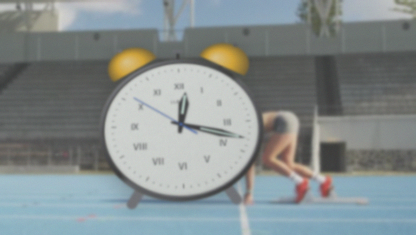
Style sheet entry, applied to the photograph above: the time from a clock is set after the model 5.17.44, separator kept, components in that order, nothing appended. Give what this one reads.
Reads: 12.17.51
